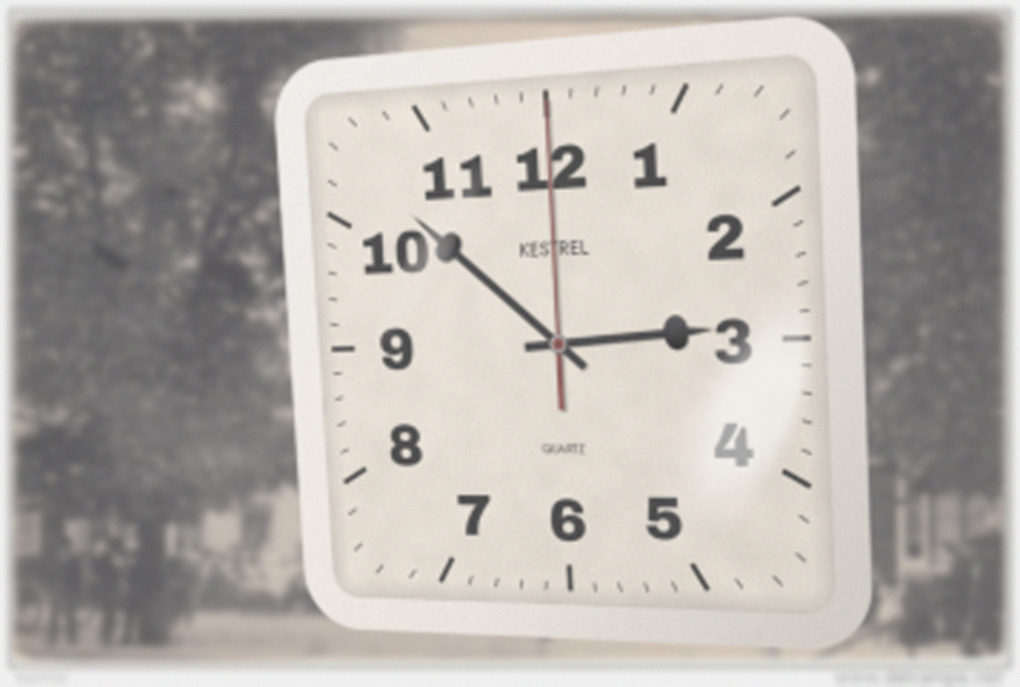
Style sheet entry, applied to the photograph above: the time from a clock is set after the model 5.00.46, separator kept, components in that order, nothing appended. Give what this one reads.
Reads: 2.52.00
